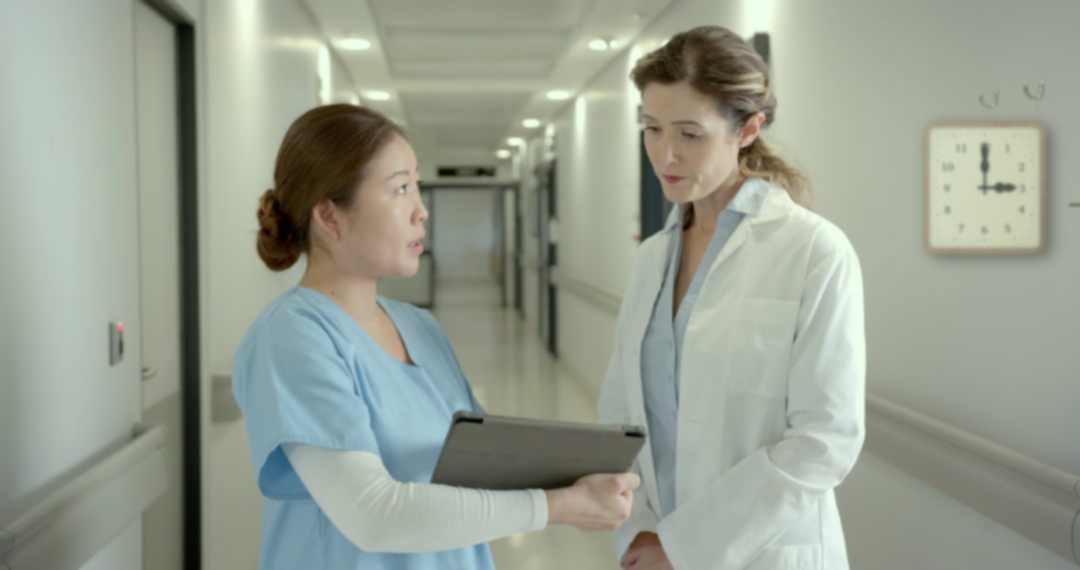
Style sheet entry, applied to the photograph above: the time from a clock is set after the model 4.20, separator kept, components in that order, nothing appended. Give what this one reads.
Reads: 3.00
